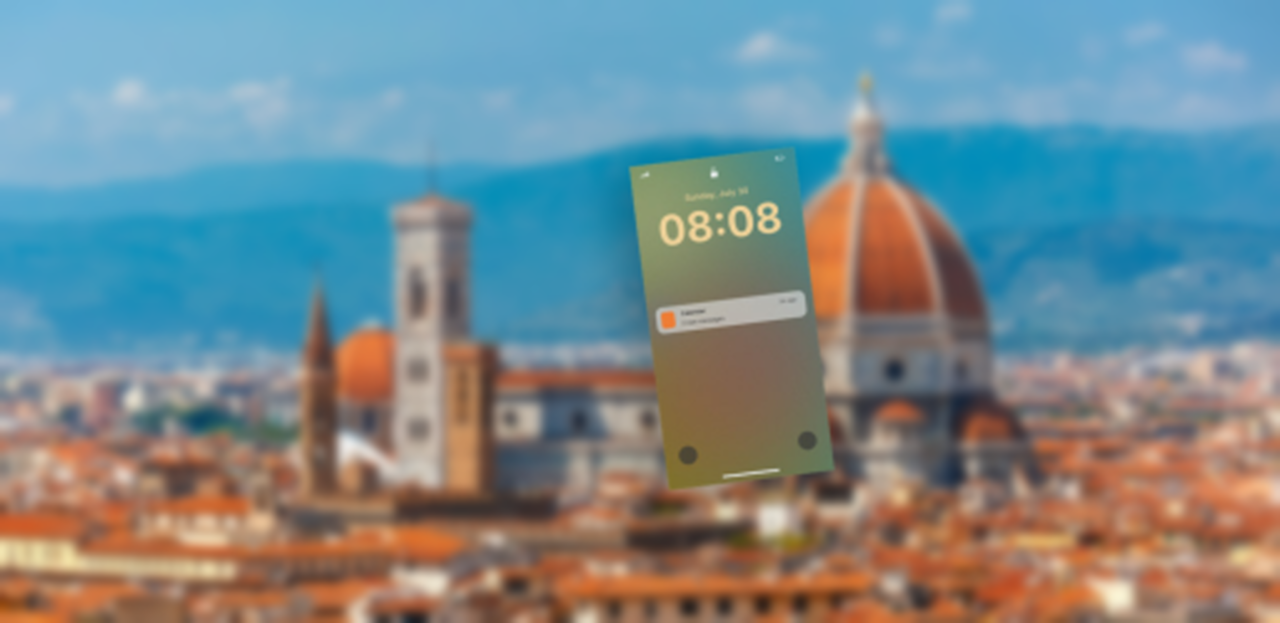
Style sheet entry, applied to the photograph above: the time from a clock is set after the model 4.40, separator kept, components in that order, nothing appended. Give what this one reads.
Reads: 8.08
